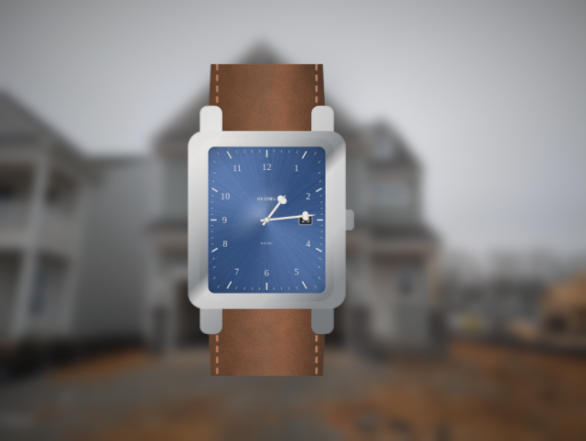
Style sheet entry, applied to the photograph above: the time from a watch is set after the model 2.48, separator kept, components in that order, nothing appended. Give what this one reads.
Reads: 1.14
